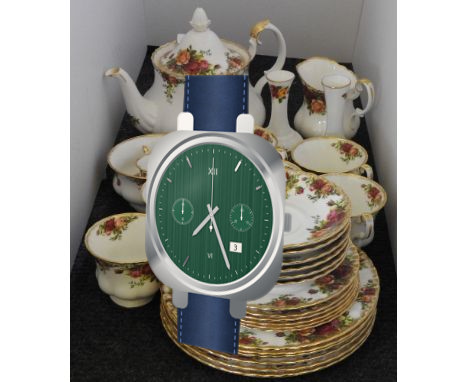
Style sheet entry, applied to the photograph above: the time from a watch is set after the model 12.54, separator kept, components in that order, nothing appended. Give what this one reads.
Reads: 7.26
